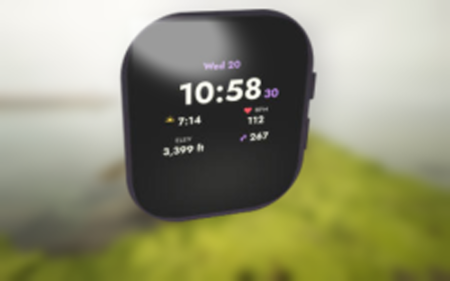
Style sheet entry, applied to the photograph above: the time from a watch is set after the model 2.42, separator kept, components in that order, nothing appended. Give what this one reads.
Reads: 10.58
